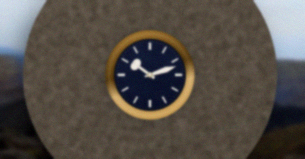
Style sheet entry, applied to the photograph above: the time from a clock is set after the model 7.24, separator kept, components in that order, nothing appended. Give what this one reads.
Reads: 10.12
